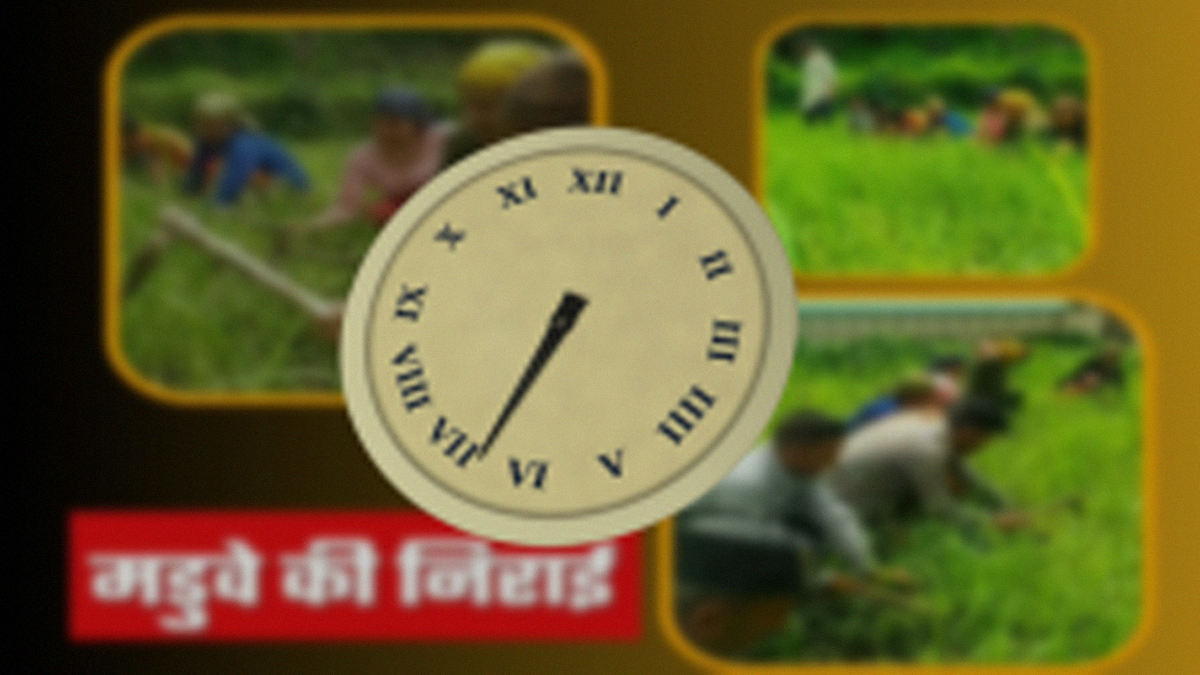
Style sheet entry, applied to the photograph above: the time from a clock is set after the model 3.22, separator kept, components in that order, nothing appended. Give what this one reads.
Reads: 6.33
